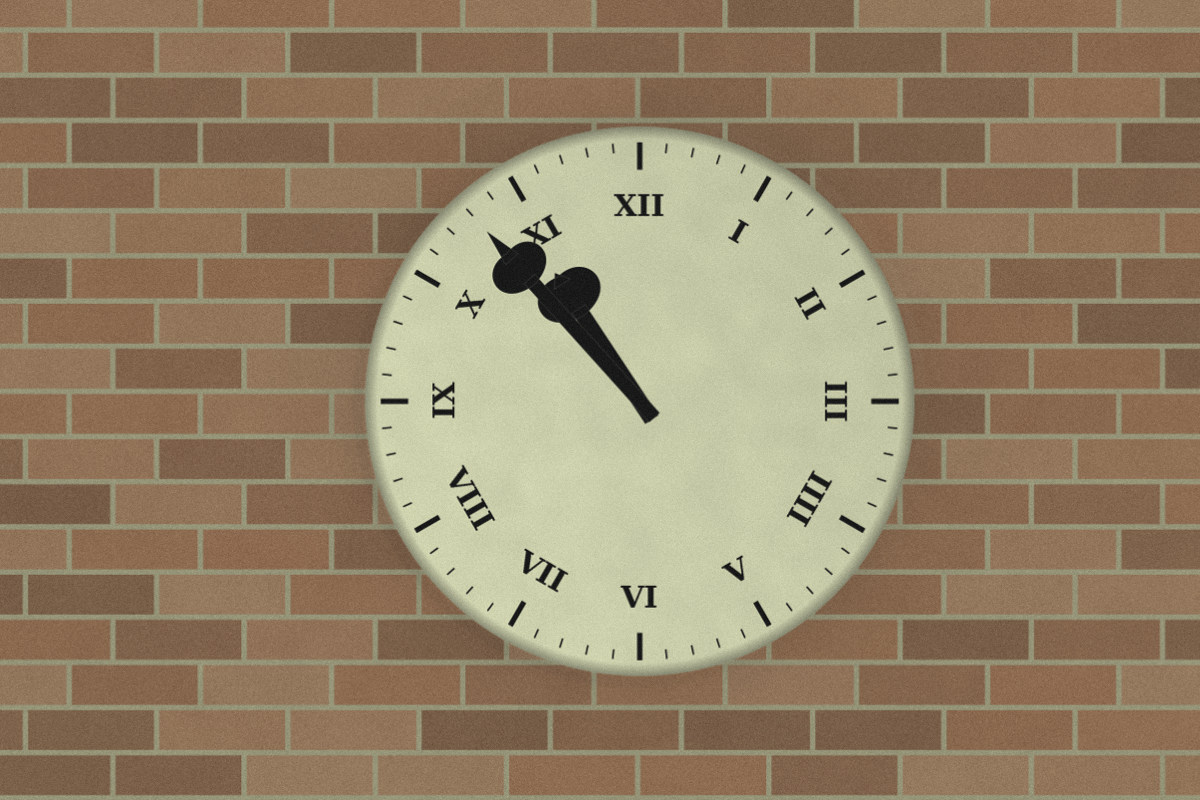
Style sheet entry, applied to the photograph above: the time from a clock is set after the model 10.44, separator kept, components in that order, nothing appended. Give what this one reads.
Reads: 10.53
